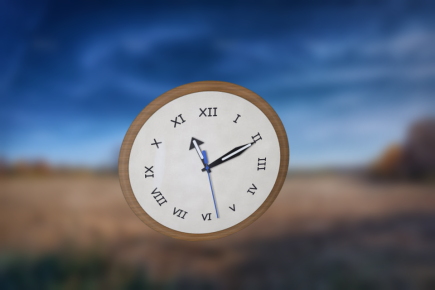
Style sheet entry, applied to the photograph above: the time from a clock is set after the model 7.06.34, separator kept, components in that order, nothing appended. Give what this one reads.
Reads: 11.10.28
